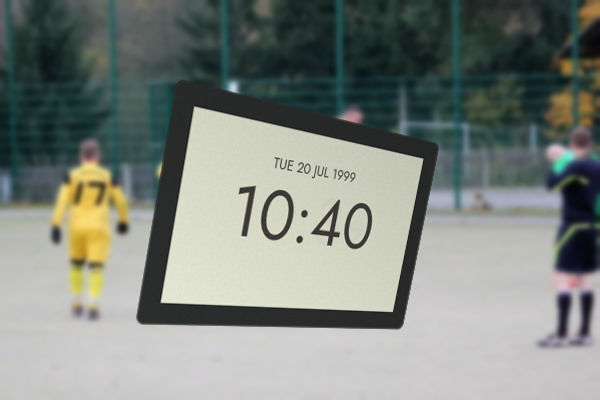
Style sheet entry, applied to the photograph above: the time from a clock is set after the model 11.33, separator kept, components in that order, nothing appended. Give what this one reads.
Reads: 10.40
